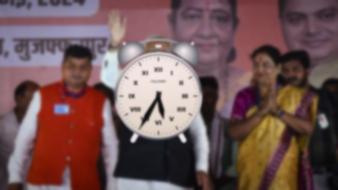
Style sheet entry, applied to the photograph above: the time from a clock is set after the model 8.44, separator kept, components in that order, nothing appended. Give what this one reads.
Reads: 5.35
